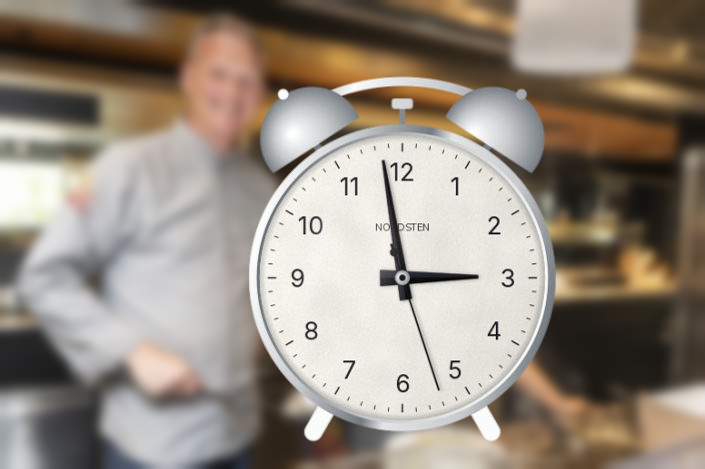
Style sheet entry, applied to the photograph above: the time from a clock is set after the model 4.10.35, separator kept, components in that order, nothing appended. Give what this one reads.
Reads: 2.58.27
